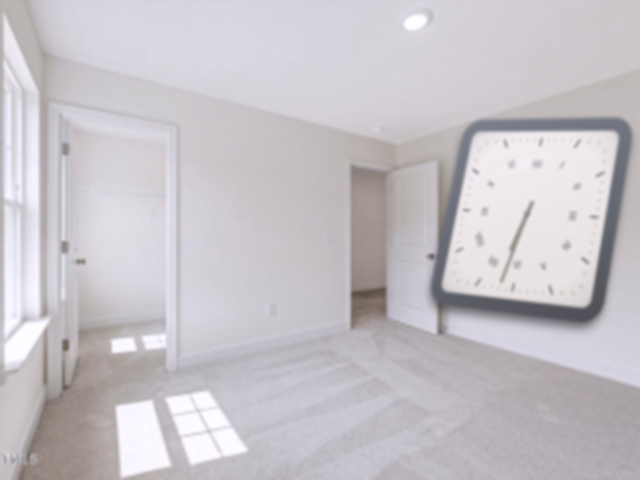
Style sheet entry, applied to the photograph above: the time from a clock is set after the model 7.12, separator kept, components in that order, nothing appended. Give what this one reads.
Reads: 6.32
